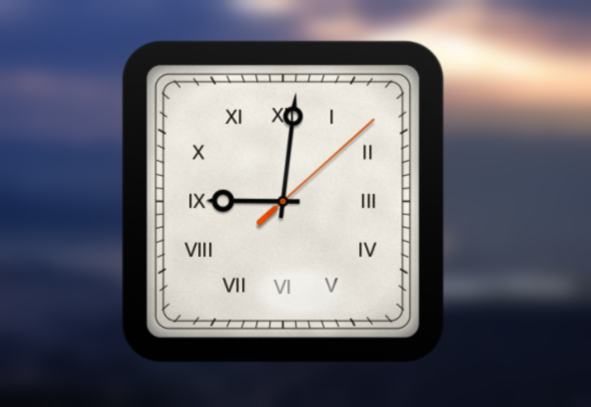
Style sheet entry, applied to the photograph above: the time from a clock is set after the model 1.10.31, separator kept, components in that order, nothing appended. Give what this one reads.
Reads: 9.01.08
